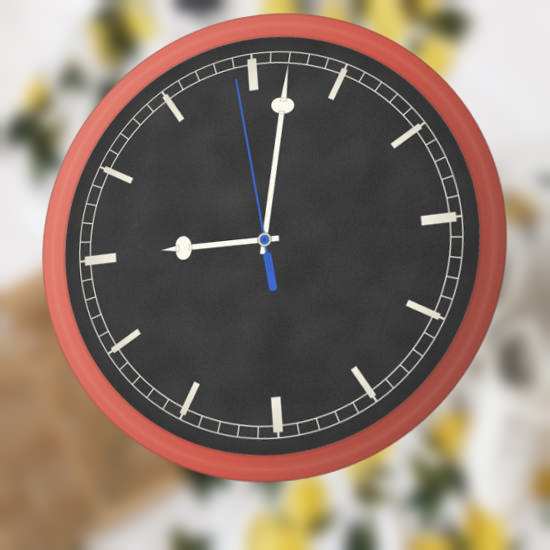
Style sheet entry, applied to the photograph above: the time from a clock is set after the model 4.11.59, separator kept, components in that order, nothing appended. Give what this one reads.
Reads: 9.01.59
